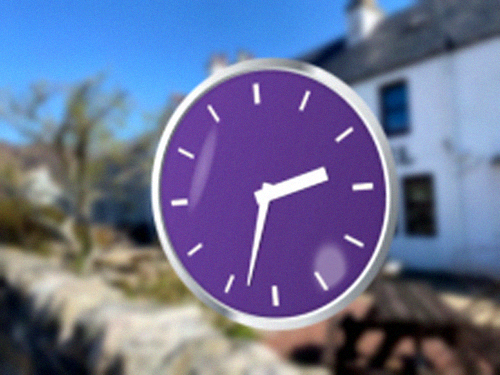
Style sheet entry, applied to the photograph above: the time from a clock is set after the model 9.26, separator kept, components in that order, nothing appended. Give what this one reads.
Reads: 2.33
